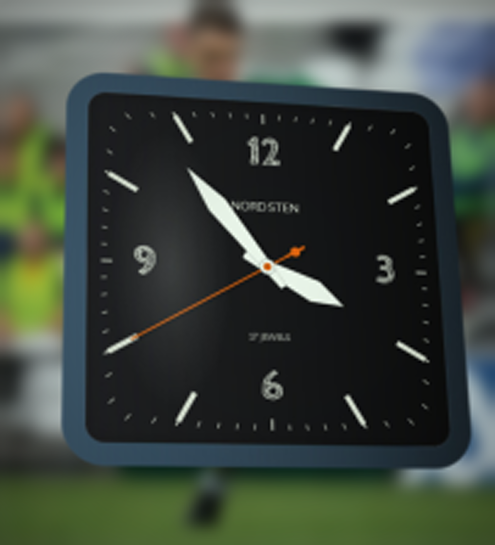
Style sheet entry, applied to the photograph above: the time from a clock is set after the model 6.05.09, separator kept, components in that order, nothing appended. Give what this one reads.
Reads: 3.53.40
